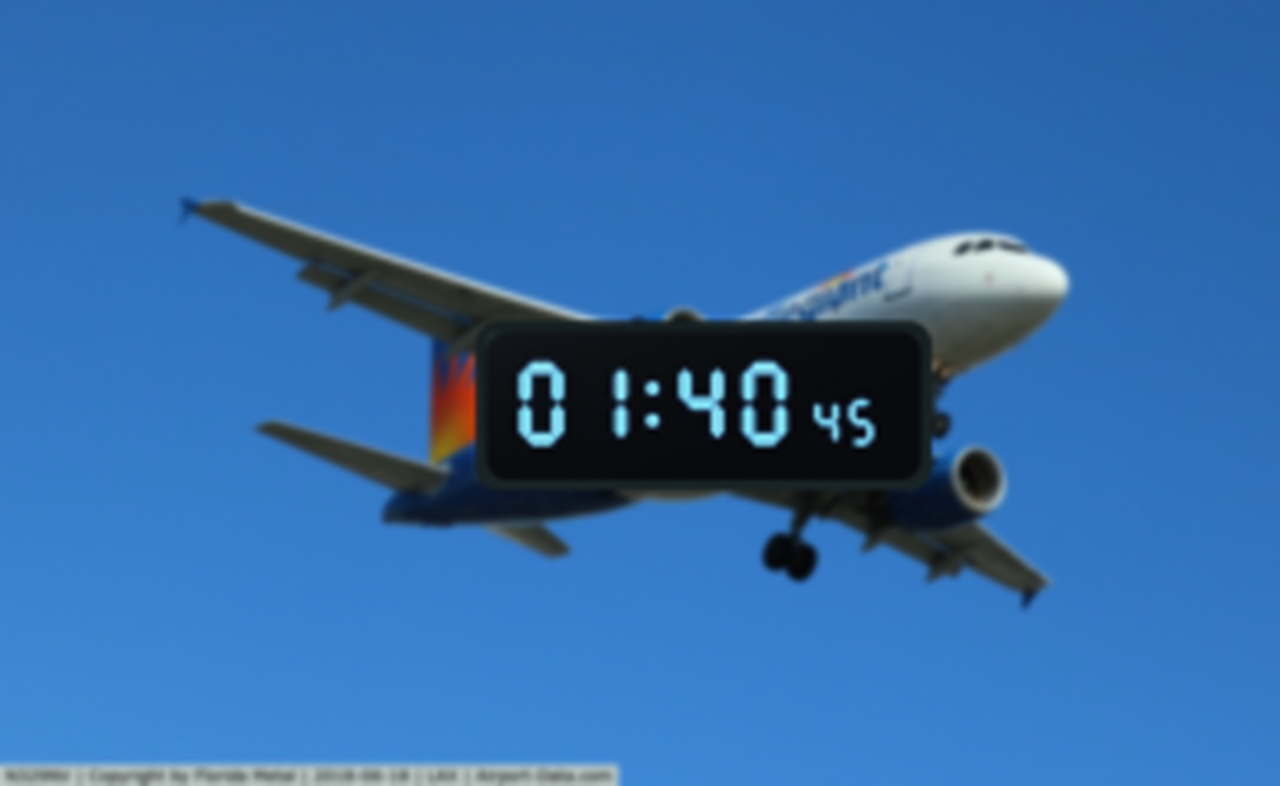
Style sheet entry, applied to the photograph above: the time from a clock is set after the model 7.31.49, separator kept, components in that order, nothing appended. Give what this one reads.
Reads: 1.40.45
